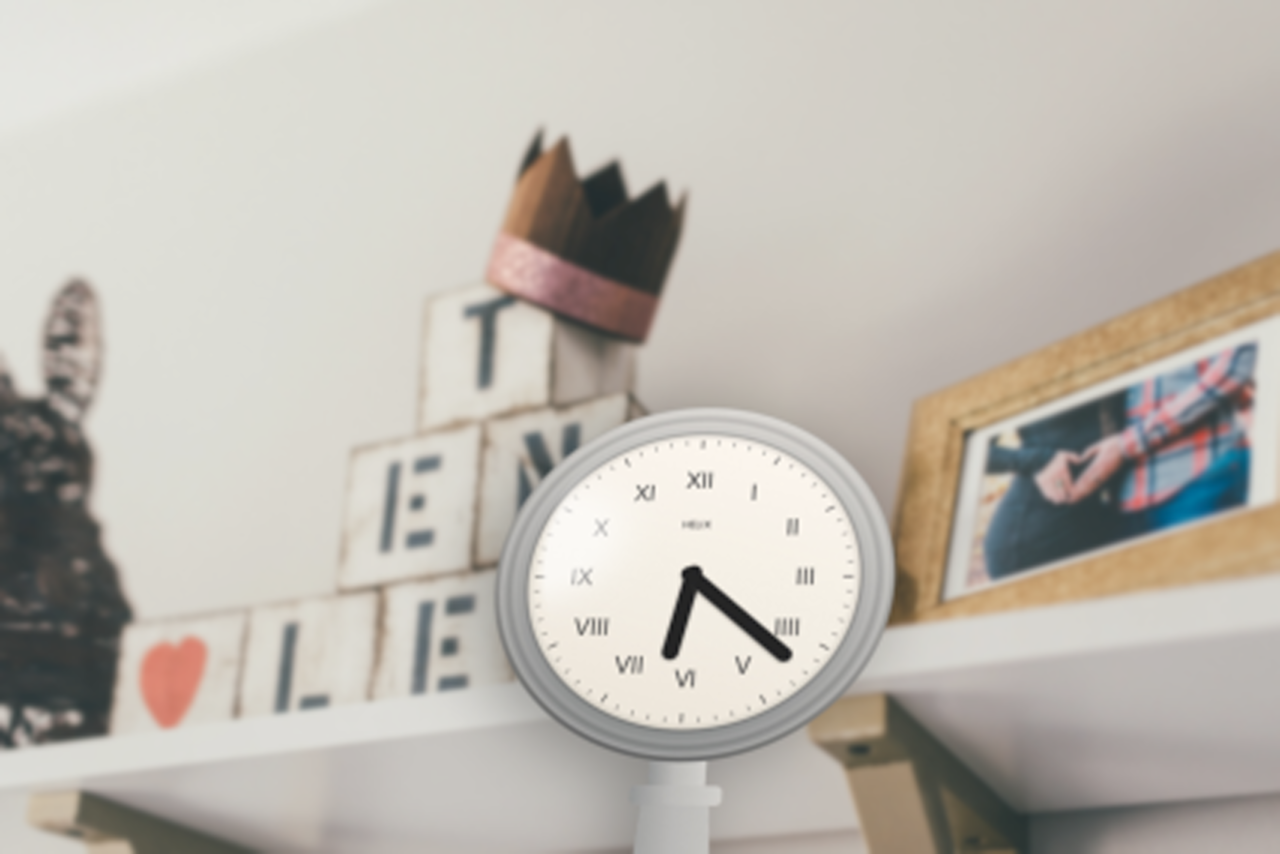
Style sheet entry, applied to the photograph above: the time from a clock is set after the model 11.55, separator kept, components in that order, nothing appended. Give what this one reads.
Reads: 6.22
